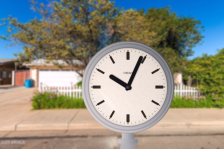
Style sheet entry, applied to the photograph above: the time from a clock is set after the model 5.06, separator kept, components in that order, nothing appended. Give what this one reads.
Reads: 10.04
